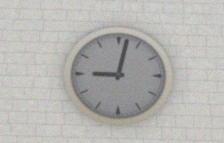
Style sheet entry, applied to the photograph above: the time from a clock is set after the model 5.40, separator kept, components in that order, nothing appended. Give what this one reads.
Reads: 9.02
